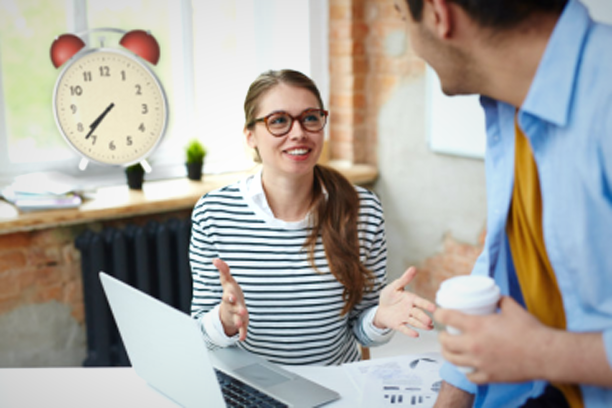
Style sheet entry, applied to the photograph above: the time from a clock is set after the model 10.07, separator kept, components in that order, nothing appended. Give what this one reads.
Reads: 7.37
